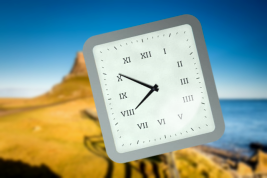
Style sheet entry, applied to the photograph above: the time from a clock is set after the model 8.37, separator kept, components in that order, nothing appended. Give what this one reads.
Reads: 7.51
